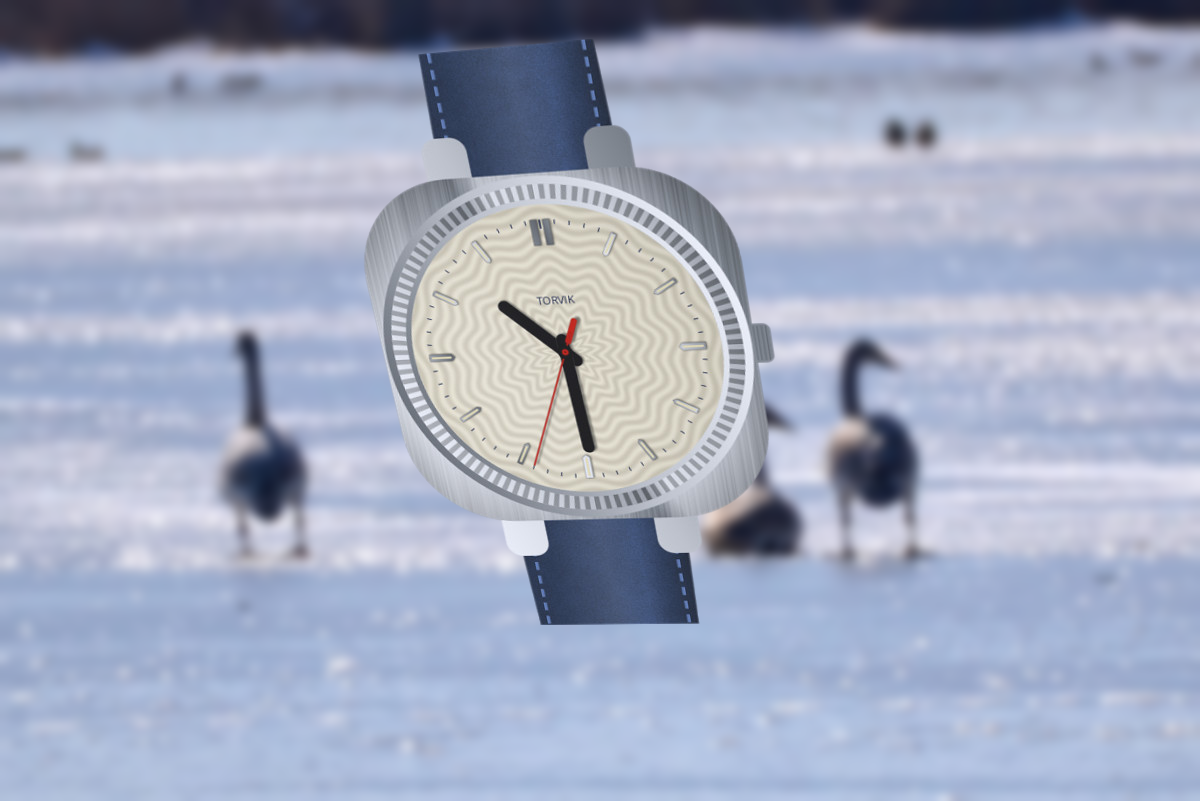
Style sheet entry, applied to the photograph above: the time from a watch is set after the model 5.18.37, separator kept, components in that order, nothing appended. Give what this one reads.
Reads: 10.29.34
